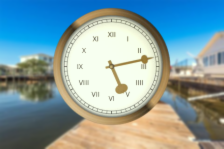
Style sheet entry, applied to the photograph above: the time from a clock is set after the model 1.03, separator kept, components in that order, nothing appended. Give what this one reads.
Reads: 5.13
